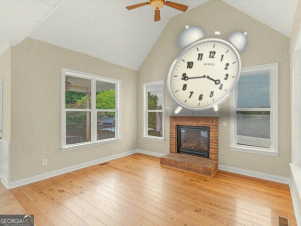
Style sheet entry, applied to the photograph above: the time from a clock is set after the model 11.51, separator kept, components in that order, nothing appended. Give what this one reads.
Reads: 3.44
